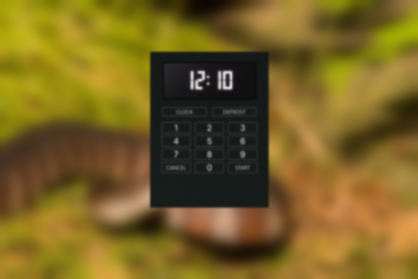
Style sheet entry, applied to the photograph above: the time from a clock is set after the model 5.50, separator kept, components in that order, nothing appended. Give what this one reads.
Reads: 12.10
